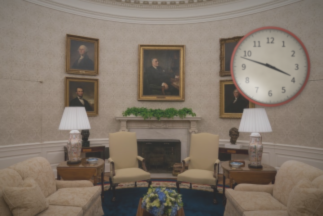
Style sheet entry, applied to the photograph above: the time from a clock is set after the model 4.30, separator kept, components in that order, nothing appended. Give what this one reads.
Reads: 3.48
